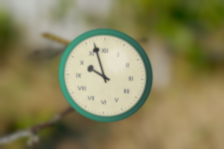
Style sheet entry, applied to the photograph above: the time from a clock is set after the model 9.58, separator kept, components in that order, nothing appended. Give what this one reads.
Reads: 9.57
